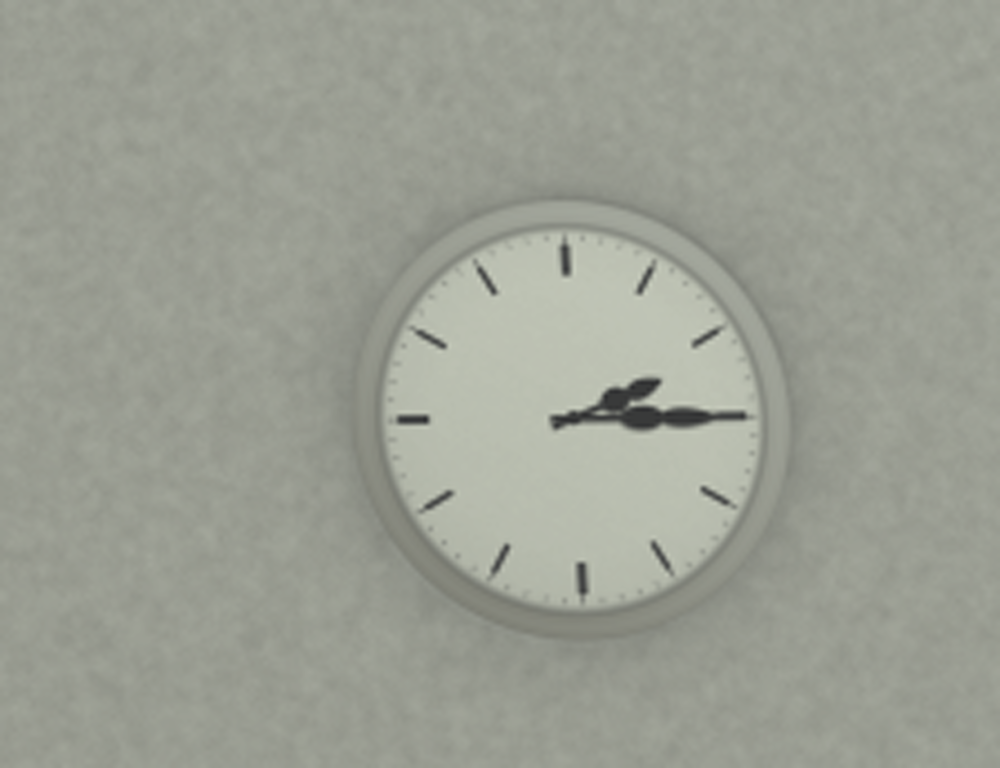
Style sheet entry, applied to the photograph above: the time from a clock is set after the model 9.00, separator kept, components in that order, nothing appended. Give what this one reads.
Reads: 2.15
